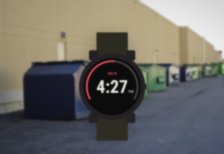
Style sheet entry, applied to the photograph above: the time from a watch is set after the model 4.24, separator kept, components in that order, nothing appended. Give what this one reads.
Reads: 4.27
